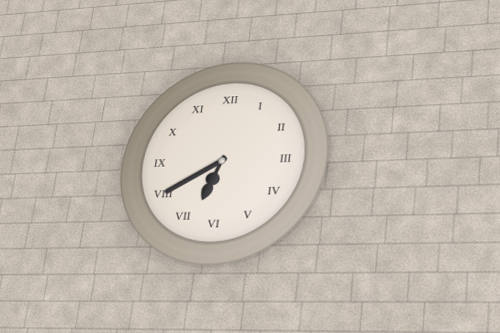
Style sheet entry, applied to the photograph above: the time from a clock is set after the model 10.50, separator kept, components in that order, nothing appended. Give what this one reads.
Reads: 6.40
